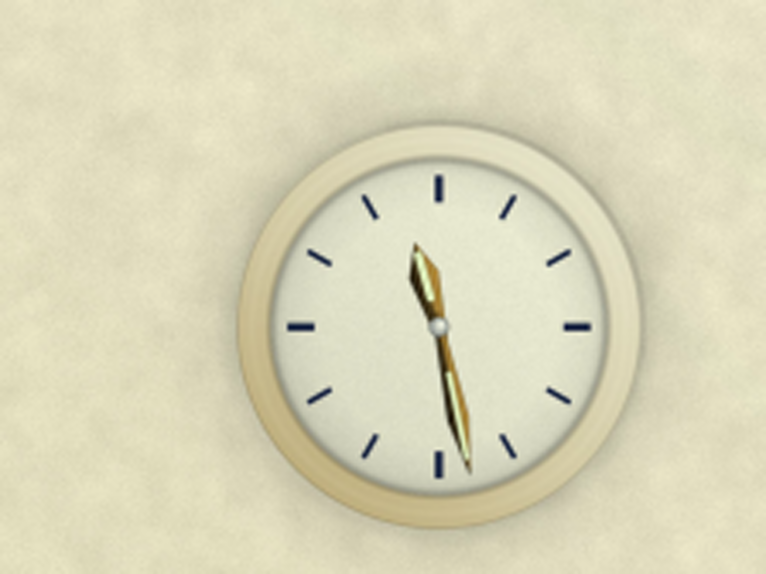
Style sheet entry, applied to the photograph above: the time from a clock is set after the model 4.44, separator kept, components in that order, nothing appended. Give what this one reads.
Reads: 11.28
